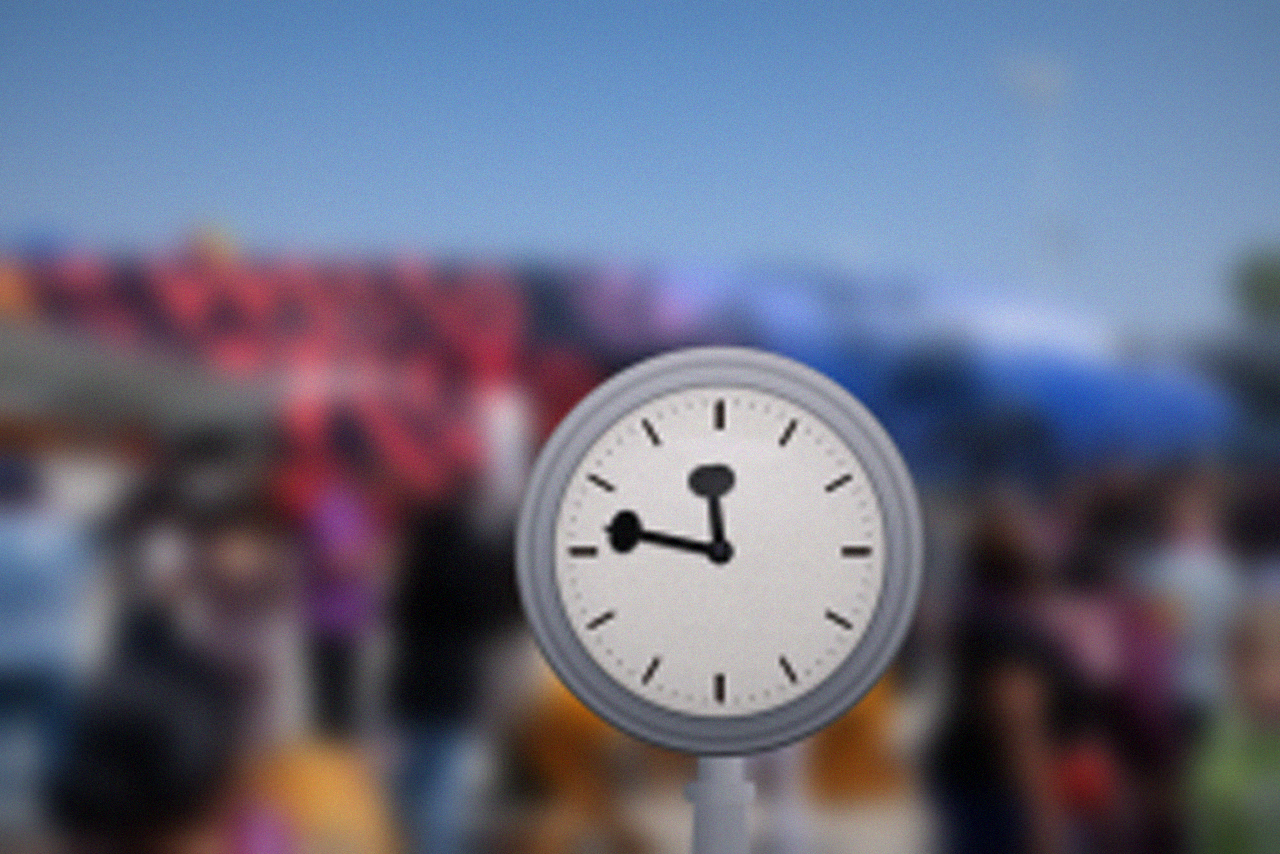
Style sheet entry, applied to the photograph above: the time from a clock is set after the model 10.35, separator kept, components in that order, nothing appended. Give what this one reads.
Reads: 11.47
